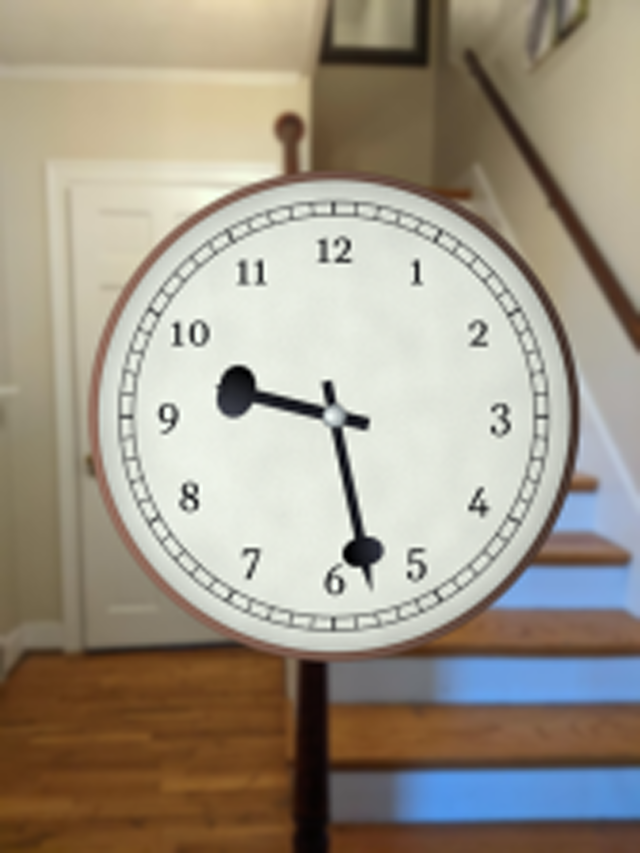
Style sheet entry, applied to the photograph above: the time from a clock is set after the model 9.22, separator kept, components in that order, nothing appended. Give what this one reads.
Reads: 9.28
